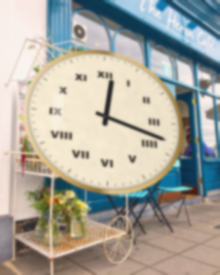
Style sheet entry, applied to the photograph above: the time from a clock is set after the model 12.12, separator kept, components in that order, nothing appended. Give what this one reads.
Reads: 12.18
